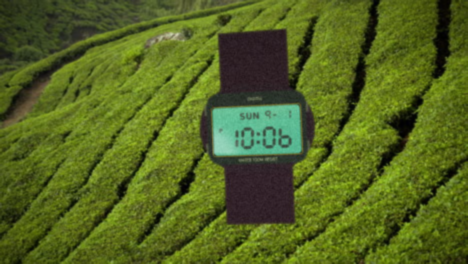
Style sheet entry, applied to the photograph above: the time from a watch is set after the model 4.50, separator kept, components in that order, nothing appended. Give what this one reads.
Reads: 10.06
